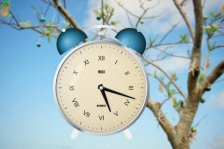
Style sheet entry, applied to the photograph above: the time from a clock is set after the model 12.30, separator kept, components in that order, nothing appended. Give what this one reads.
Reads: 5.18
